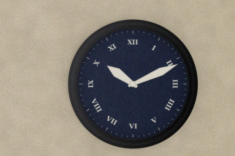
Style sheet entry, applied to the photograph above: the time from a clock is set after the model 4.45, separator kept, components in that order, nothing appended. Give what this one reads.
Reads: 10.11
